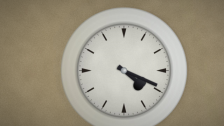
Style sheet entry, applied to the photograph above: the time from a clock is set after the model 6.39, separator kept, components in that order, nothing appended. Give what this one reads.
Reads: 4.19
